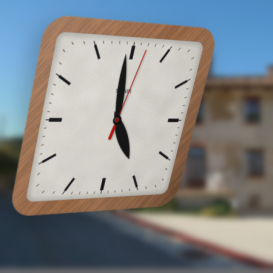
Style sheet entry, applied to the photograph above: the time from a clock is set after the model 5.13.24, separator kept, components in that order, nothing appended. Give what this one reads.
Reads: 4.59.02
